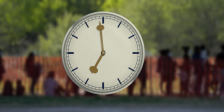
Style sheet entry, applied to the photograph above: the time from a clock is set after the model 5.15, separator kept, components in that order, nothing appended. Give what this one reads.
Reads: 6.59
